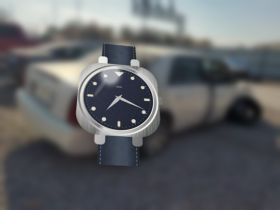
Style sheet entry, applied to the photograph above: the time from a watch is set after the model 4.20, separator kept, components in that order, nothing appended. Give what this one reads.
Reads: 7.19
